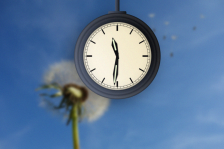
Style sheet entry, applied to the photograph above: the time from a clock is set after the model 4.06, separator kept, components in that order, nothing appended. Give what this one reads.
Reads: 11.31
